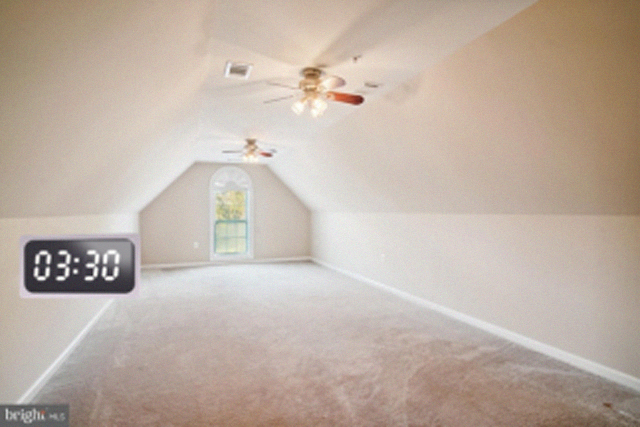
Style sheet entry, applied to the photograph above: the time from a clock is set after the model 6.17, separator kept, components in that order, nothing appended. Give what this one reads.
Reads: 3.30
